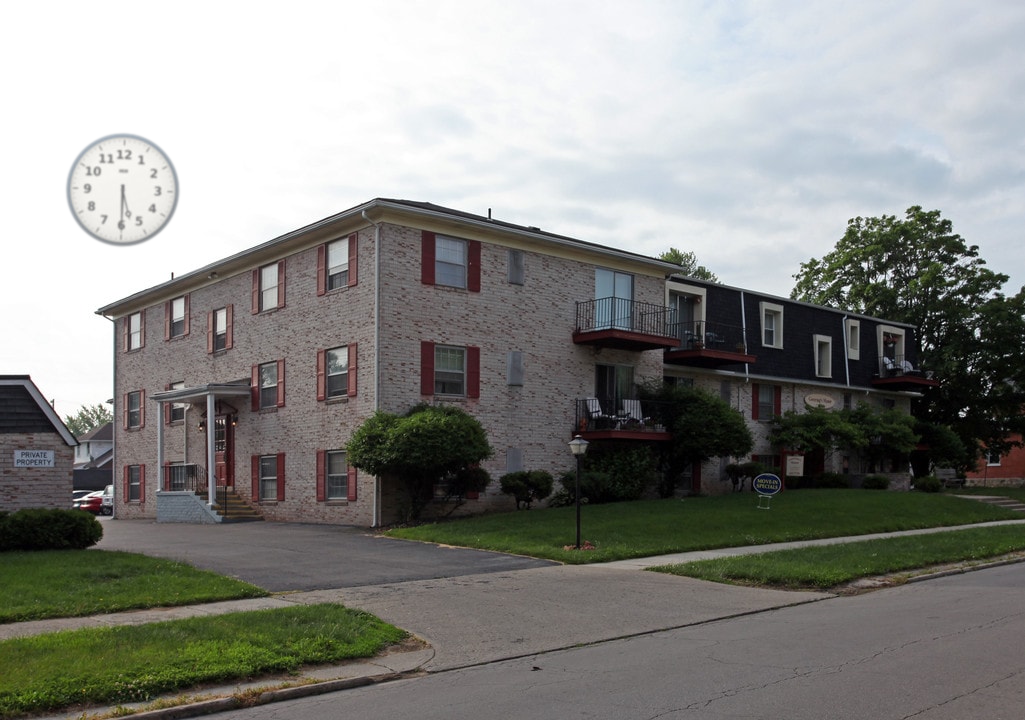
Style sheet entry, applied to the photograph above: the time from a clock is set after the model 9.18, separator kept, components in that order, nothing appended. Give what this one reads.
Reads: 5.30
